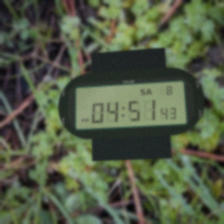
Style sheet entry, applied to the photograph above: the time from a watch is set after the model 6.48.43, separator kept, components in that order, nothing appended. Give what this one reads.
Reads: 4.51.43
